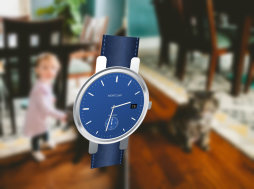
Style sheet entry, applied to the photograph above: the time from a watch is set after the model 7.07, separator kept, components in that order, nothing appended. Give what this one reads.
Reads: 2.32
